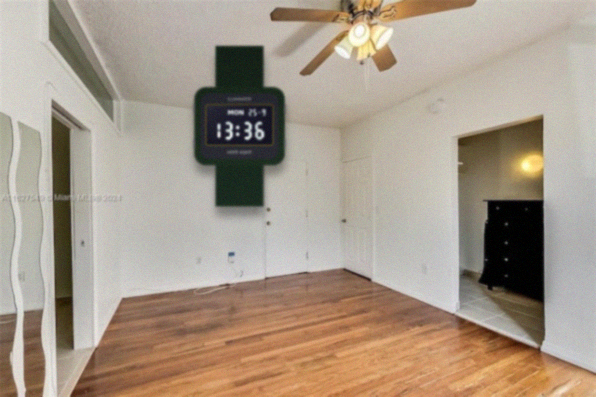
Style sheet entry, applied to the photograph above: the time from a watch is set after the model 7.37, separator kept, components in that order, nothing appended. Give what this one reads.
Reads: 13.36
